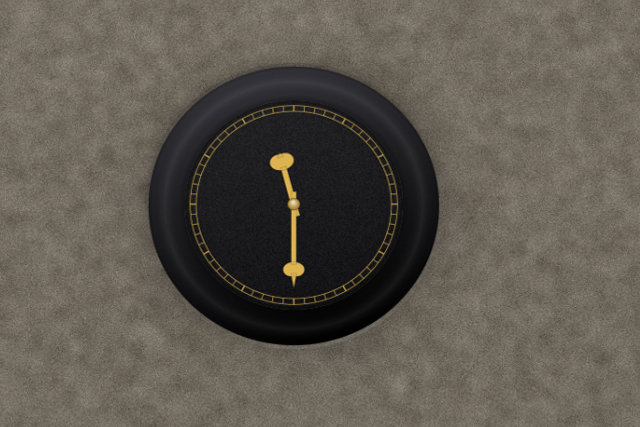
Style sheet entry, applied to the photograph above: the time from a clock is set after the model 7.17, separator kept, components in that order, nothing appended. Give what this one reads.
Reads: 11.30
